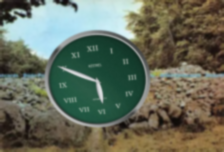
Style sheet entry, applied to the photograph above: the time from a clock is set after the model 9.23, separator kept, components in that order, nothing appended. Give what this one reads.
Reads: 5.50
